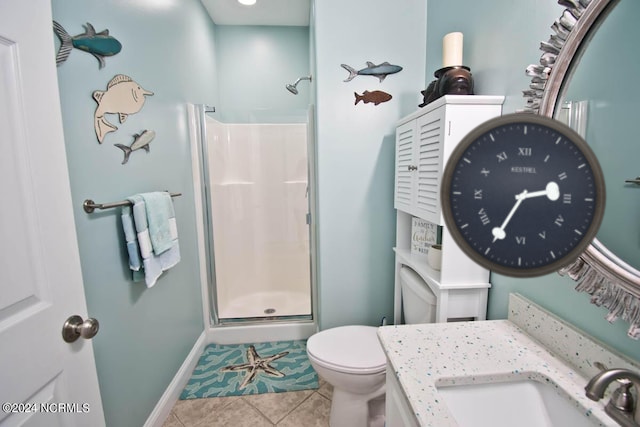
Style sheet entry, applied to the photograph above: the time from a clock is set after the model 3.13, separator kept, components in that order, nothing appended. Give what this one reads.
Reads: 2.35
